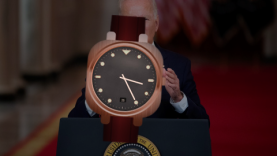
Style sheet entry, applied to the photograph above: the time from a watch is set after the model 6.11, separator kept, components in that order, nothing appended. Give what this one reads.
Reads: 3.25
